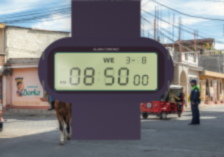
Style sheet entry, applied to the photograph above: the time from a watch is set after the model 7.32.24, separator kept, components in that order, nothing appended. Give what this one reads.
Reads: 8.50.00
